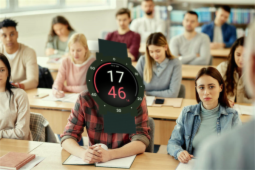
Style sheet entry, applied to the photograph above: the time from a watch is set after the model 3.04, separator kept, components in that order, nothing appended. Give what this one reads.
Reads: 17.46
